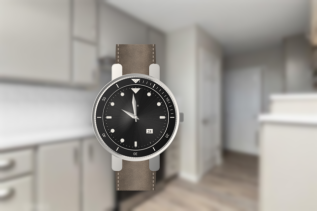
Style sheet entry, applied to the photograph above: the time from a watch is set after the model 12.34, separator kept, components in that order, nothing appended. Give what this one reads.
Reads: 9.59
